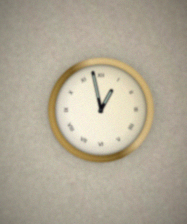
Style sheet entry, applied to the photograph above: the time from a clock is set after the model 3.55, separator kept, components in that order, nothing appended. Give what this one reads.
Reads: 12.58
